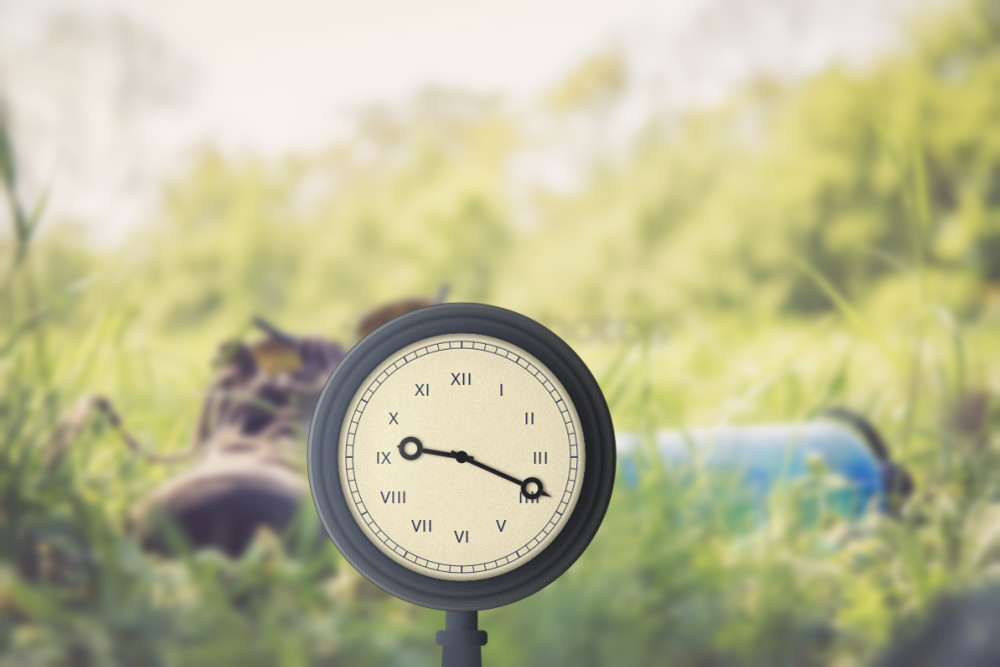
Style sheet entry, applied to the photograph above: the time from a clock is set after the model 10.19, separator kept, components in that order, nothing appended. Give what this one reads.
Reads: 9.19
